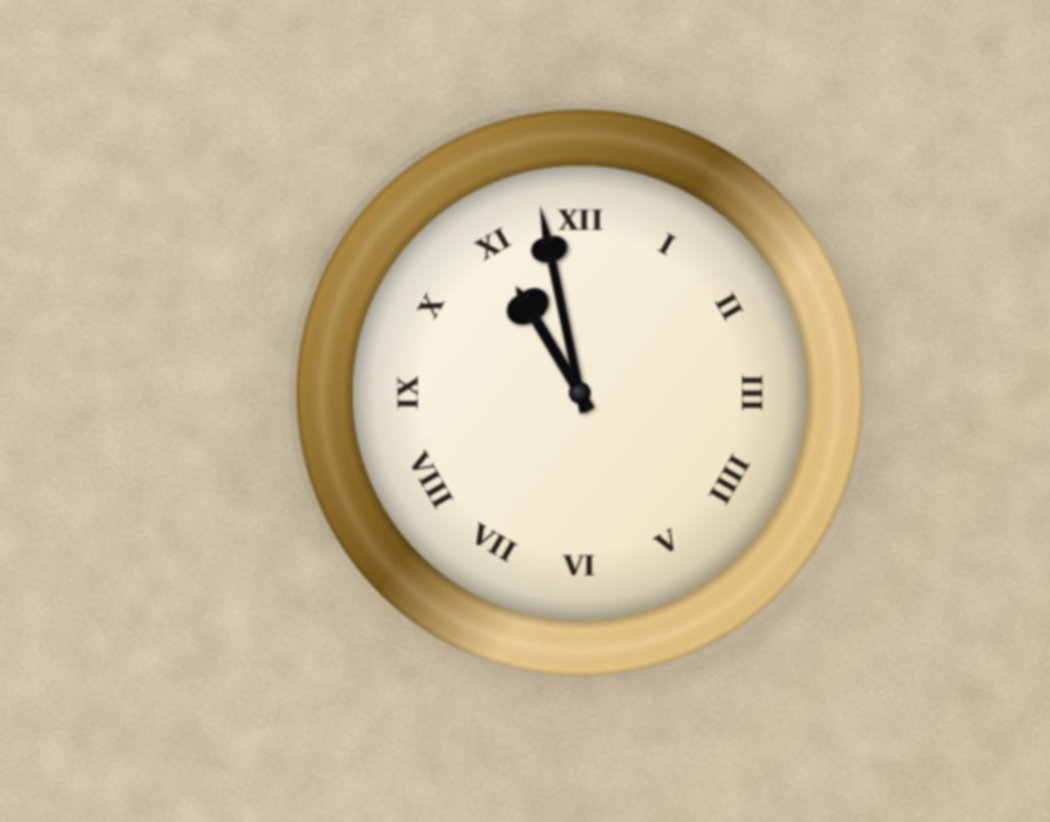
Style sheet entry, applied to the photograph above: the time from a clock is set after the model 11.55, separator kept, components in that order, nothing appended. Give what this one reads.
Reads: 10.58
